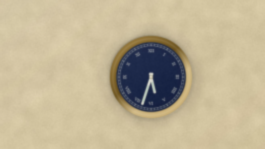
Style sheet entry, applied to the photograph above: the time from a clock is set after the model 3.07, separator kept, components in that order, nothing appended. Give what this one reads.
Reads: 5.33
